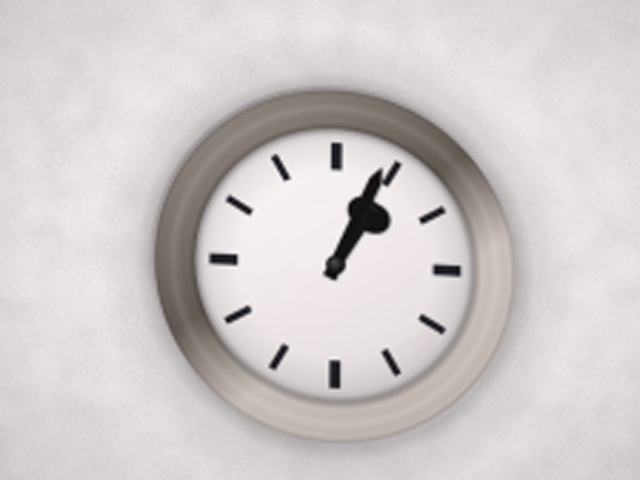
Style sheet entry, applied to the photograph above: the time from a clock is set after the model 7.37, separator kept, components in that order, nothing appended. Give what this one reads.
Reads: 1.04
